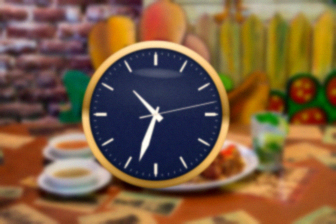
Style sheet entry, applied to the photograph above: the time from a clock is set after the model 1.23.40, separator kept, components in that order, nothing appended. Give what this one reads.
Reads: 10.33.13
